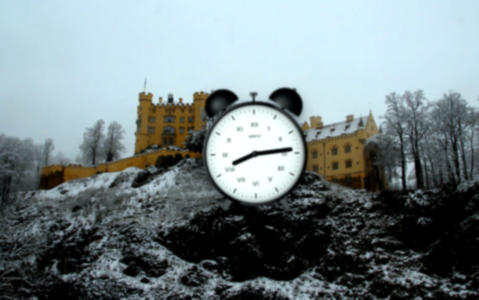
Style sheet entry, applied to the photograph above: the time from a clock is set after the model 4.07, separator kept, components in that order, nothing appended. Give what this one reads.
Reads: 8.14
